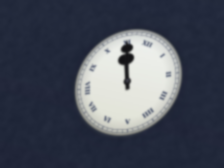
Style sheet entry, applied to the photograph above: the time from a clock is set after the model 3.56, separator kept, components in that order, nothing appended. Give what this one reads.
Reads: 10.55
